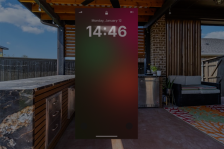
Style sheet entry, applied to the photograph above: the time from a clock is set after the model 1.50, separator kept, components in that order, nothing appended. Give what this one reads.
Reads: 14.46
